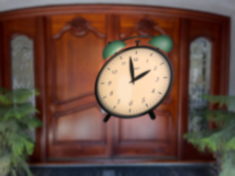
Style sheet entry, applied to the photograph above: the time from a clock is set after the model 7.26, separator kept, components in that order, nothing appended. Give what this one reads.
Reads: 1.58
